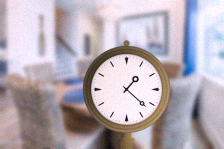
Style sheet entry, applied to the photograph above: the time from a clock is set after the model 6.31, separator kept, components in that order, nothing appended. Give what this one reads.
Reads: 1.22
